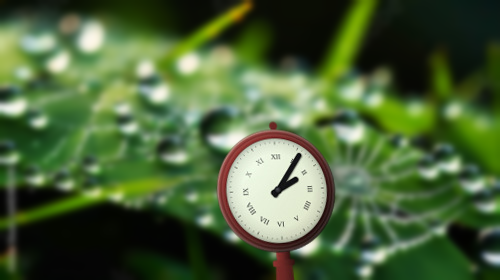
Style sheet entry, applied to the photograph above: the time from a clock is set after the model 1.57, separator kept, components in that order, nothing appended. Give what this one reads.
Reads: 2.06
